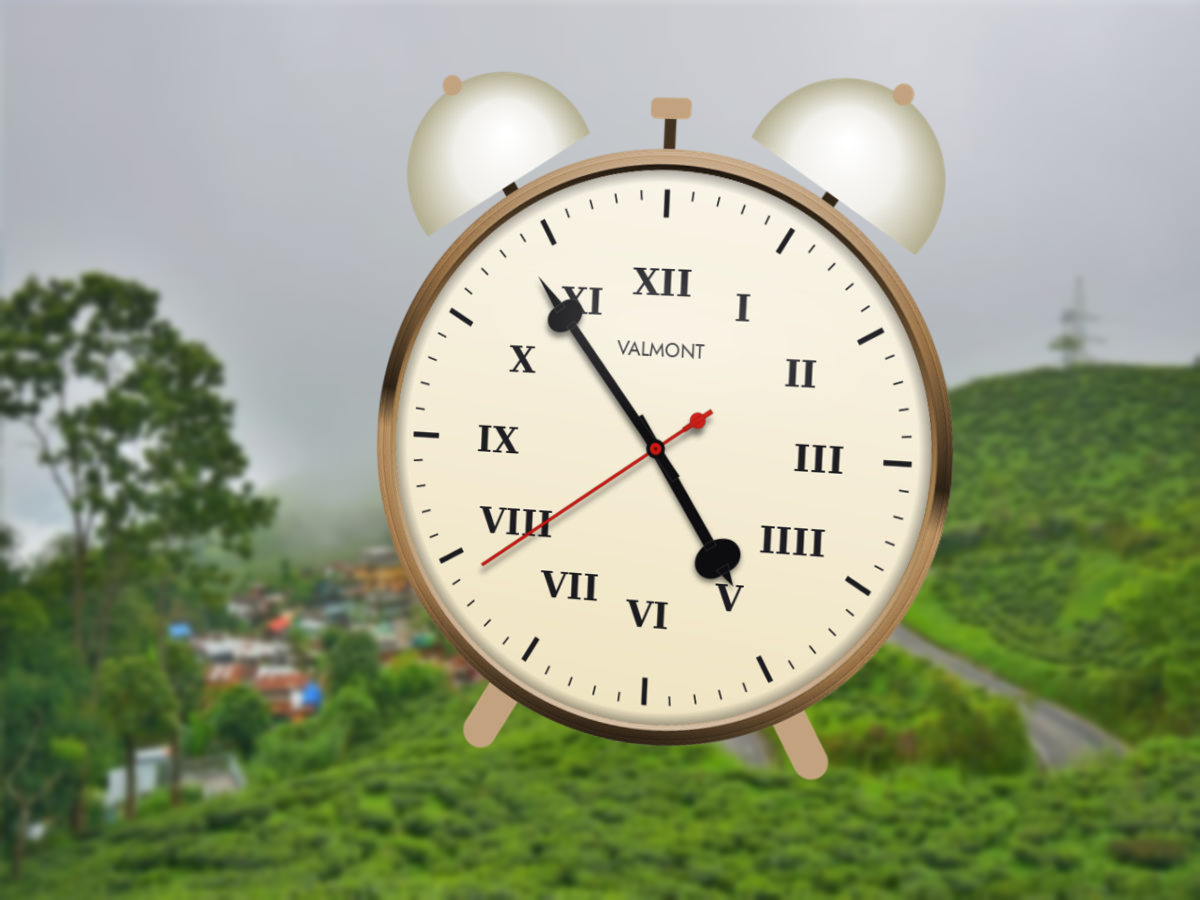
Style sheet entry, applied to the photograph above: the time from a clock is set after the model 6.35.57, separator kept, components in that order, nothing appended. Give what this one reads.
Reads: 4.53.39
